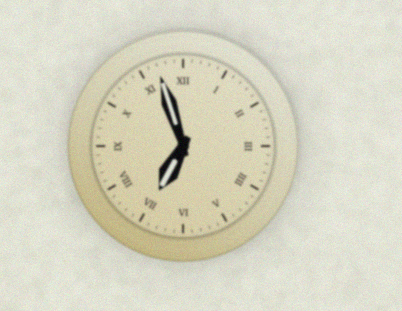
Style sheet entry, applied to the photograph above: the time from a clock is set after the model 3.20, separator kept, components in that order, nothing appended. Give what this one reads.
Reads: 6.57
